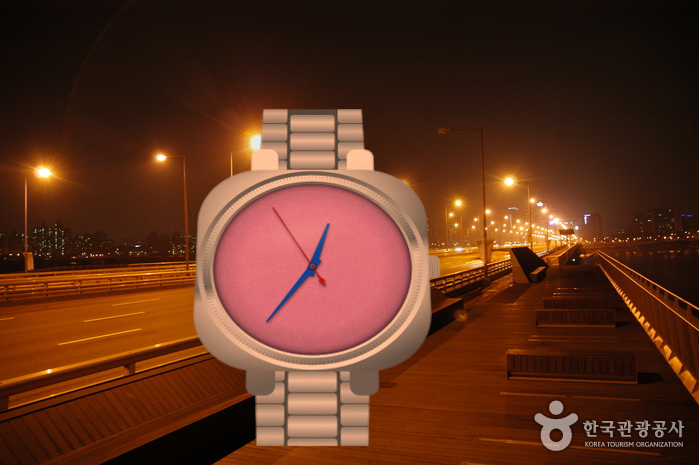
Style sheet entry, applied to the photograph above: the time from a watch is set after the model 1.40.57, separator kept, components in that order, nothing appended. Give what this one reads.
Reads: 12.35.55
